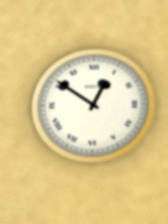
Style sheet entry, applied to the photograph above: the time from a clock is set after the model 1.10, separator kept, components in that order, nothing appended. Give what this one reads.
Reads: 12.51
